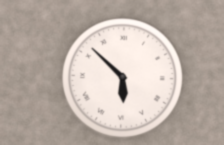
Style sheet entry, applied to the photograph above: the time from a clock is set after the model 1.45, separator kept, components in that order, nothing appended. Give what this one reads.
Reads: 5.52
